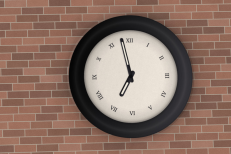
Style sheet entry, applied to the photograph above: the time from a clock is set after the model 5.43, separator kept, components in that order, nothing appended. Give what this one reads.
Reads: 6.58
